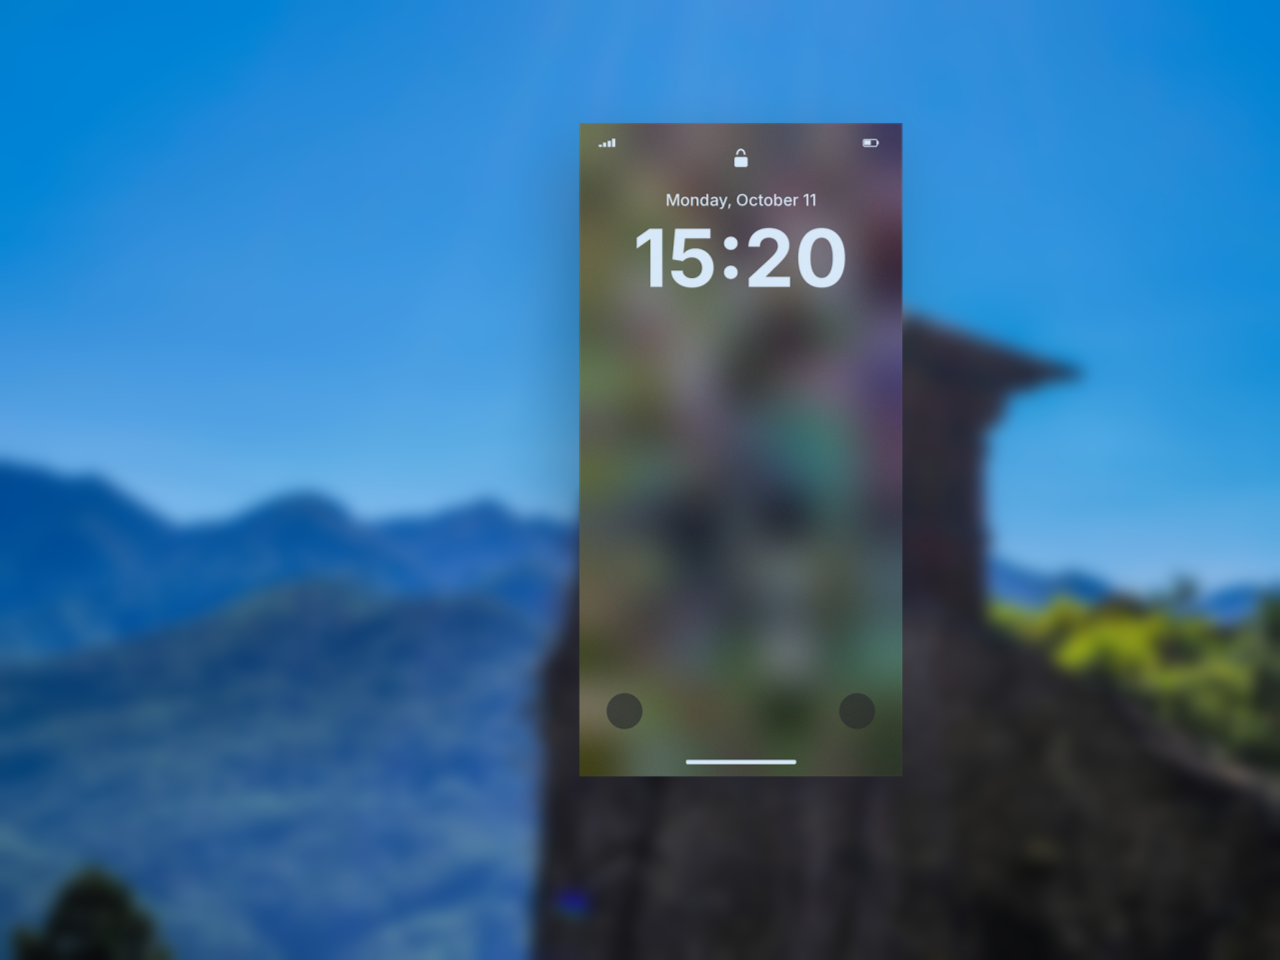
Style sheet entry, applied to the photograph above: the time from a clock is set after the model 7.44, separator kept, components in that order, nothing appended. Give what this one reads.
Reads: 15.20
